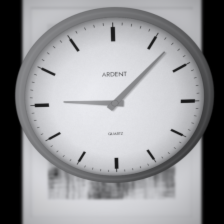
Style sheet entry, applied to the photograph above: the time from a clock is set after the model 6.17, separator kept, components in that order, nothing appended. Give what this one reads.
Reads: 9.07
